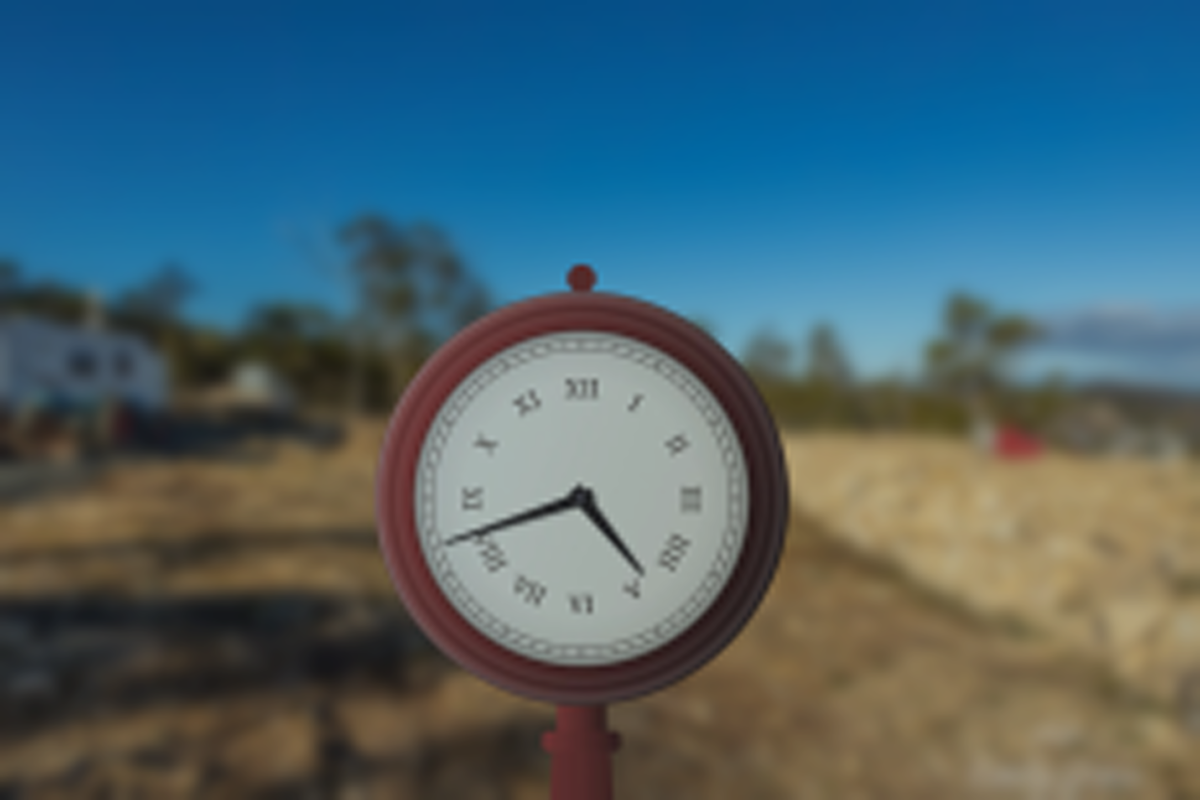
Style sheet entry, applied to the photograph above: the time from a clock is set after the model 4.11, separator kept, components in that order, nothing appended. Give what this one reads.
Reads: 4.42
